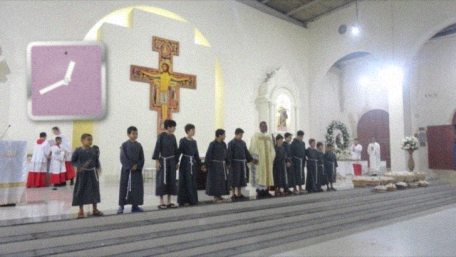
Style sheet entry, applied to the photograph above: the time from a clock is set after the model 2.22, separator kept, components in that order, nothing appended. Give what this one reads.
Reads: 12.41
